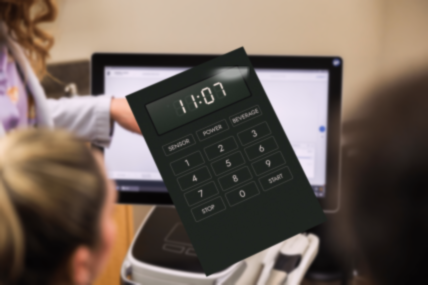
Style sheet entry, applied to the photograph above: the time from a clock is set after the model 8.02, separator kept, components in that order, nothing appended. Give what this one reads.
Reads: 11.07
